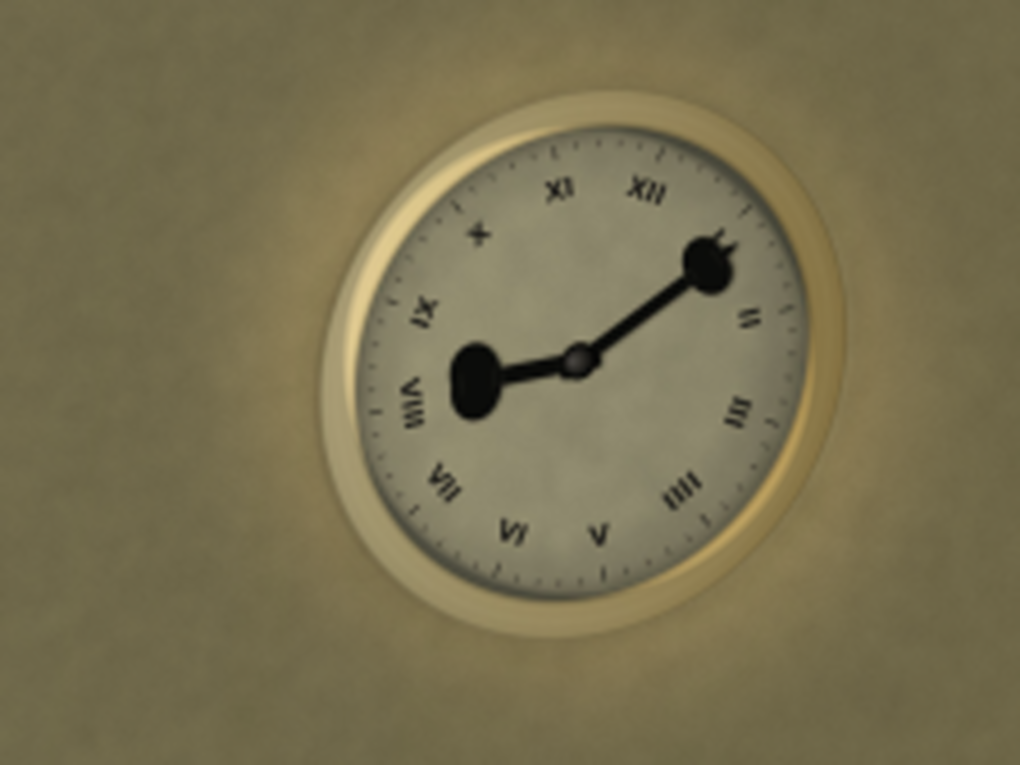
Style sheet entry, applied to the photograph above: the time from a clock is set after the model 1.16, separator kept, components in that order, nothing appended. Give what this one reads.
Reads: 8.06
